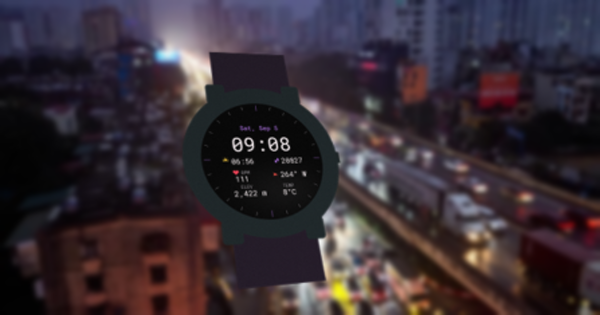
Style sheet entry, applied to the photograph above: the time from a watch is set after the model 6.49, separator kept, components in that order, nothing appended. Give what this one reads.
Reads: 9.08
